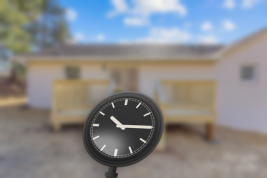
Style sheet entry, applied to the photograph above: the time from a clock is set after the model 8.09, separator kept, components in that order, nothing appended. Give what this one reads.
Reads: 10.15
